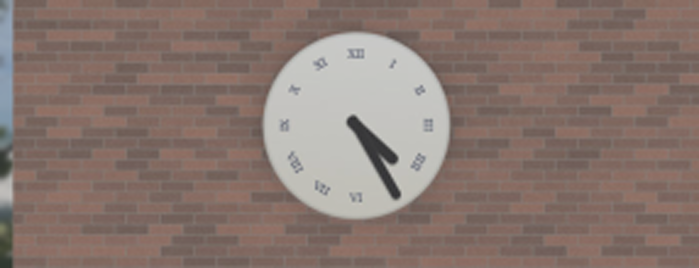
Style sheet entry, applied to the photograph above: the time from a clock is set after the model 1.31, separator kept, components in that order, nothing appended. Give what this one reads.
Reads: 4.25
